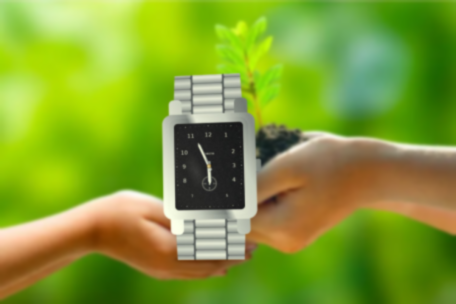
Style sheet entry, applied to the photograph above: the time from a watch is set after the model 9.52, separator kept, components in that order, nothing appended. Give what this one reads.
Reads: 5.56
